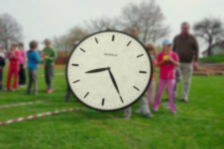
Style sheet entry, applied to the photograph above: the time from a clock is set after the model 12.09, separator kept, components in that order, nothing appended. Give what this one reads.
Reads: 8.25
